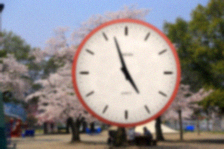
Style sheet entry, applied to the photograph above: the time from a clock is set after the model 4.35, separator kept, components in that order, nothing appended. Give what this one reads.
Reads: 4.57
